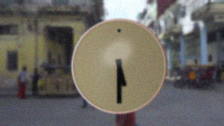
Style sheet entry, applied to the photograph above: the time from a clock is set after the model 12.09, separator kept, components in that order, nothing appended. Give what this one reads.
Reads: 5.30
